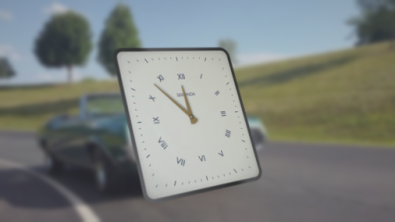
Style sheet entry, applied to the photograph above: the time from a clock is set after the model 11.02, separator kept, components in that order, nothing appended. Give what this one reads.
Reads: 11.53
